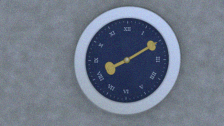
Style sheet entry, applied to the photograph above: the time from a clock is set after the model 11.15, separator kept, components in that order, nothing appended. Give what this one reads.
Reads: 8.10
